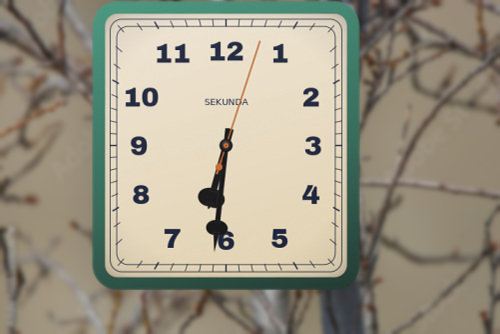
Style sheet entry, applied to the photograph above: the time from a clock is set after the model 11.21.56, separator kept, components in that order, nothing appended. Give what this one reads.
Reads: 6.31.03
